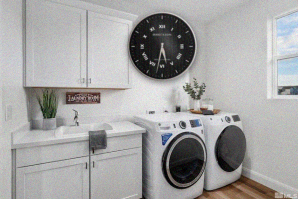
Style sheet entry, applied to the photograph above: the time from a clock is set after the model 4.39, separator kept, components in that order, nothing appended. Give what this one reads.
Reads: 5.32
